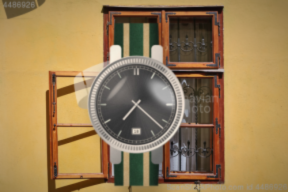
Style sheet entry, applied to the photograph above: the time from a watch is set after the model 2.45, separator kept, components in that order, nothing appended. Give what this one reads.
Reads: 7.22
